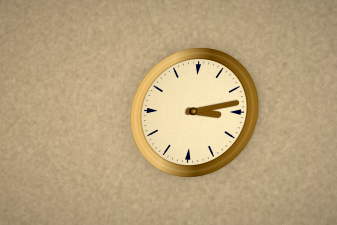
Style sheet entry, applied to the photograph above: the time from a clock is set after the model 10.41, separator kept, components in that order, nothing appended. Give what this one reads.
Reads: 3.13
